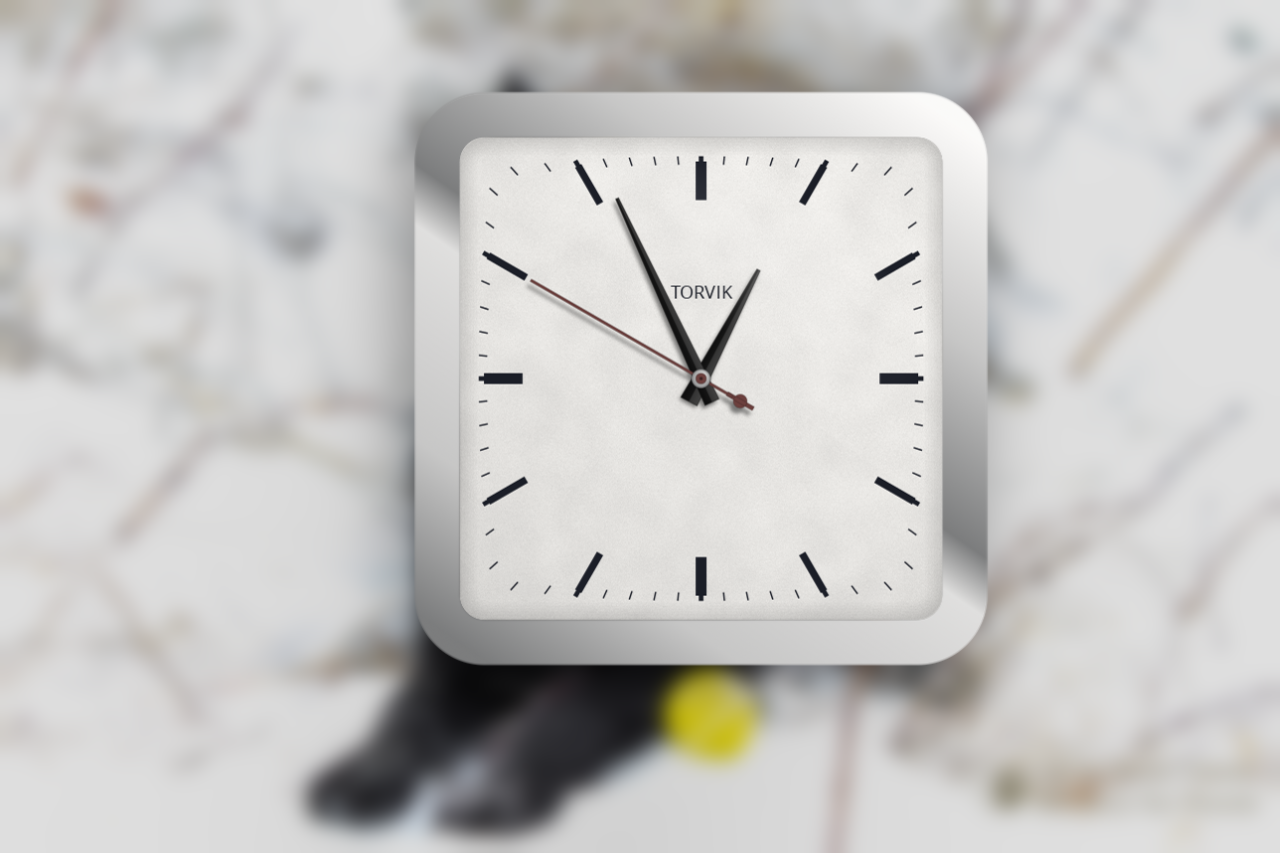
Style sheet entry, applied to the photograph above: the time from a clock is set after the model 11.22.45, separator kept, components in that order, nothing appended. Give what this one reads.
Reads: 12.55.50
